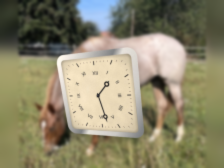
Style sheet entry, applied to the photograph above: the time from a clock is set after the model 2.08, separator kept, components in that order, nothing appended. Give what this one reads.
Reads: 1.28
